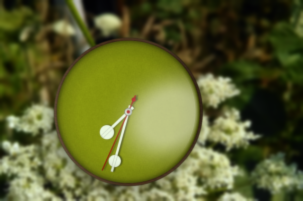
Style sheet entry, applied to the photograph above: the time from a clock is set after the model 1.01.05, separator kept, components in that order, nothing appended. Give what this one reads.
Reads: 7.32.34
